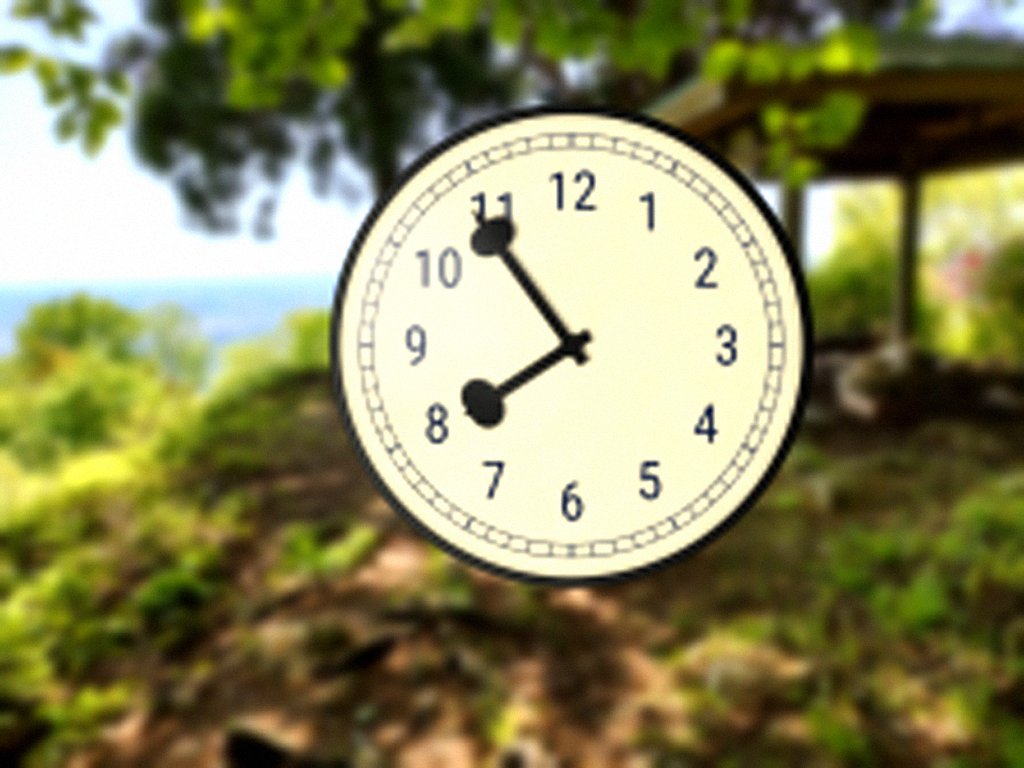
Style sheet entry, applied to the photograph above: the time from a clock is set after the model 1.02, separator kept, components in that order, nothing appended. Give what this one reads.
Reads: 7.54
